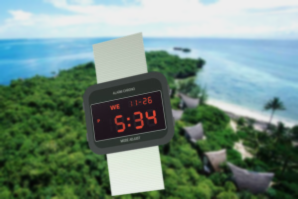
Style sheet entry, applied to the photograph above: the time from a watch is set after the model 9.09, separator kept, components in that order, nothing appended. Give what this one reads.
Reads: 5.34
